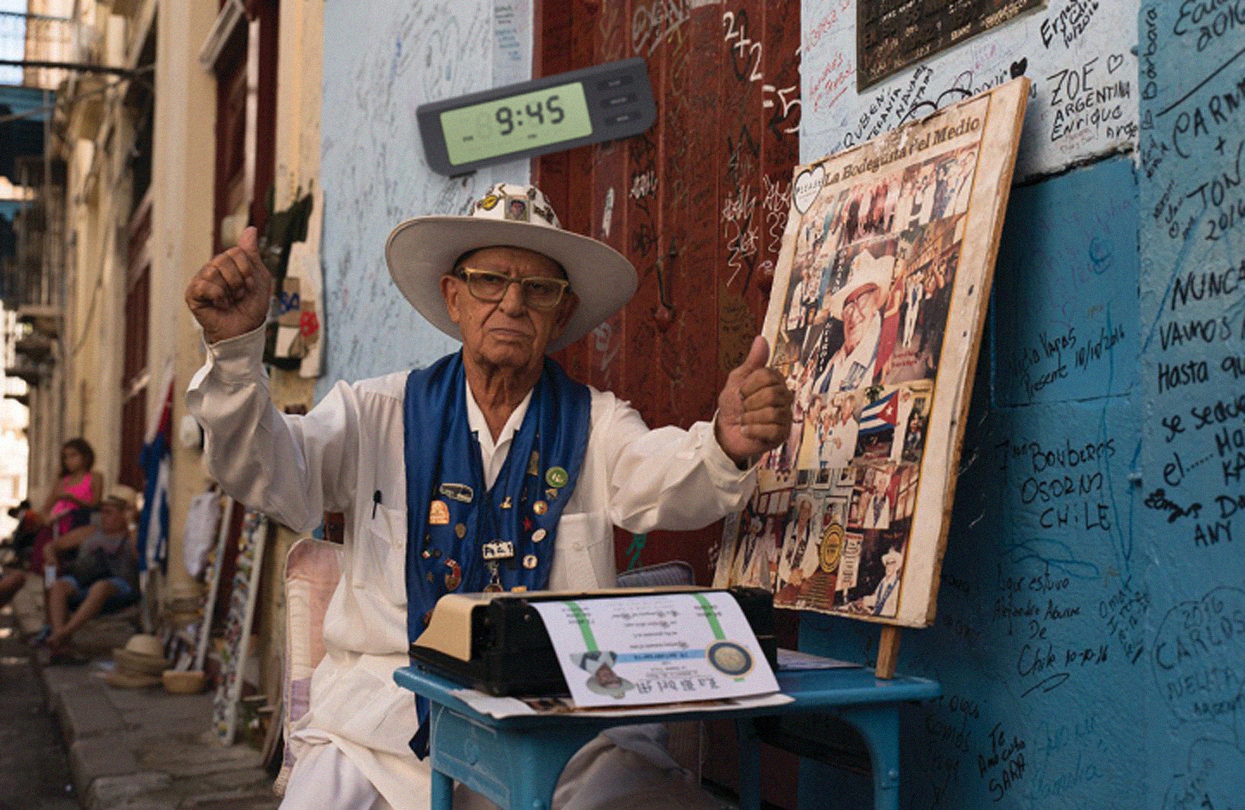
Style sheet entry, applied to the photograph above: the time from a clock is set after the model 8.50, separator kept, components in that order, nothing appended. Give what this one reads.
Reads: 9.45
